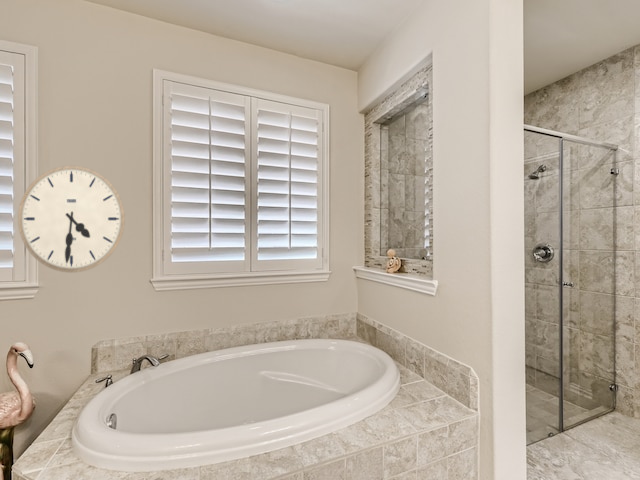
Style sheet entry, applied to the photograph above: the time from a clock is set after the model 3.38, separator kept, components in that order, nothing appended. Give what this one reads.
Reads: 4.31
